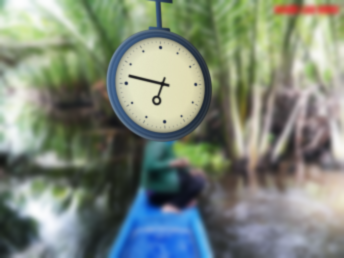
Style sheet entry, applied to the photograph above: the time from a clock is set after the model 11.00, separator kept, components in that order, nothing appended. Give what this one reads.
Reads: 6.47
